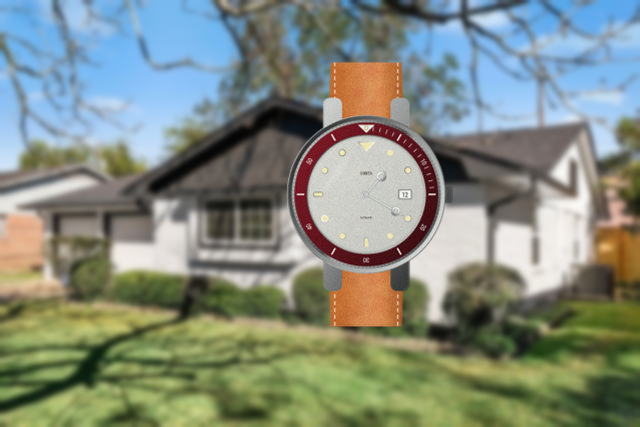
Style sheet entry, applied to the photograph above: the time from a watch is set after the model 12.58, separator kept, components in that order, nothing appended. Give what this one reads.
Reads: 1.20
